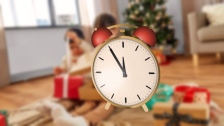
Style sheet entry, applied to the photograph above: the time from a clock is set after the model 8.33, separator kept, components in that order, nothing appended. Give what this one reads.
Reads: 11.55
